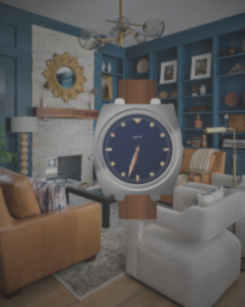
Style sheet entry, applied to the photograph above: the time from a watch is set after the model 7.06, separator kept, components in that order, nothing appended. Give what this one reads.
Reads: 6.33
